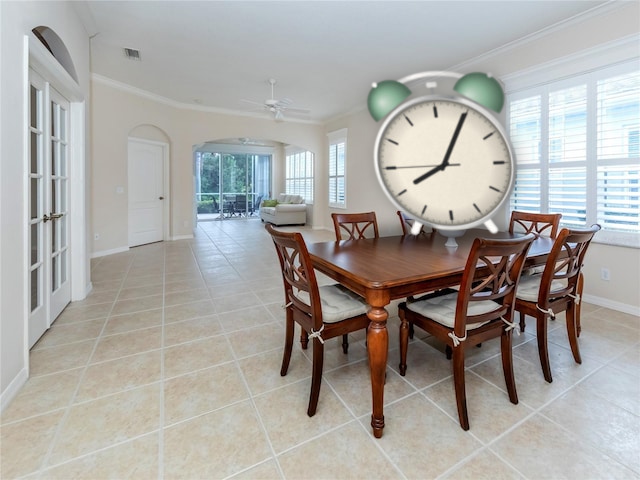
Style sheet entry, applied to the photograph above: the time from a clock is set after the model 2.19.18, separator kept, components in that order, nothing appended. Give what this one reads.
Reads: 8.04.45
